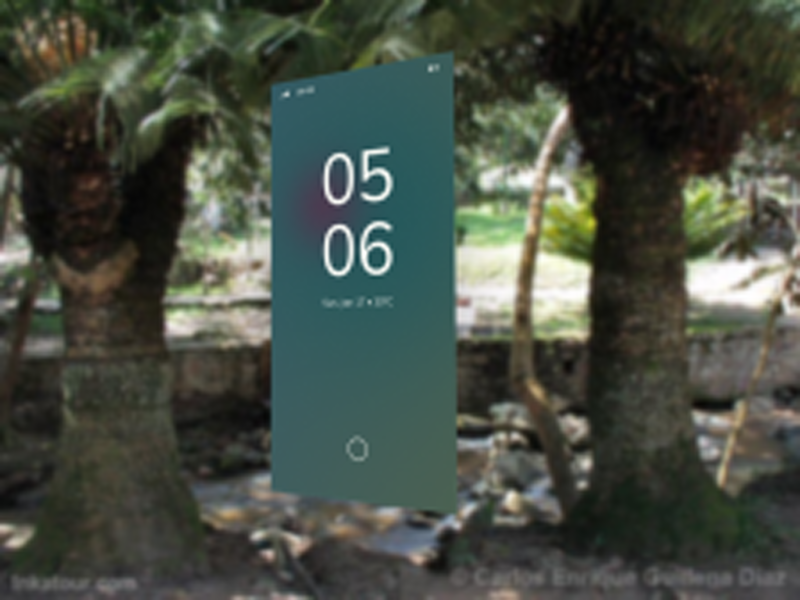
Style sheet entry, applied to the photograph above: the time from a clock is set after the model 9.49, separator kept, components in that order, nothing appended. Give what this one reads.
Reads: 5.06
